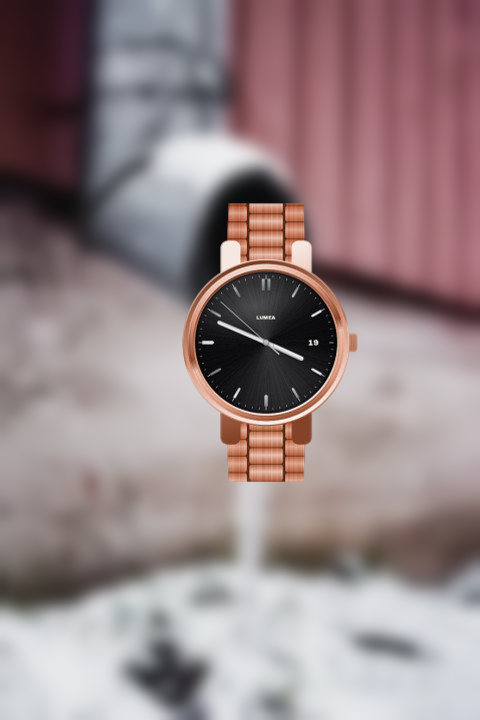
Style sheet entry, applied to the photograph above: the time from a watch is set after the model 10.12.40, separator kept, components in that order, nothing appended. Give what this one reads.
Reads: 3.48.52
